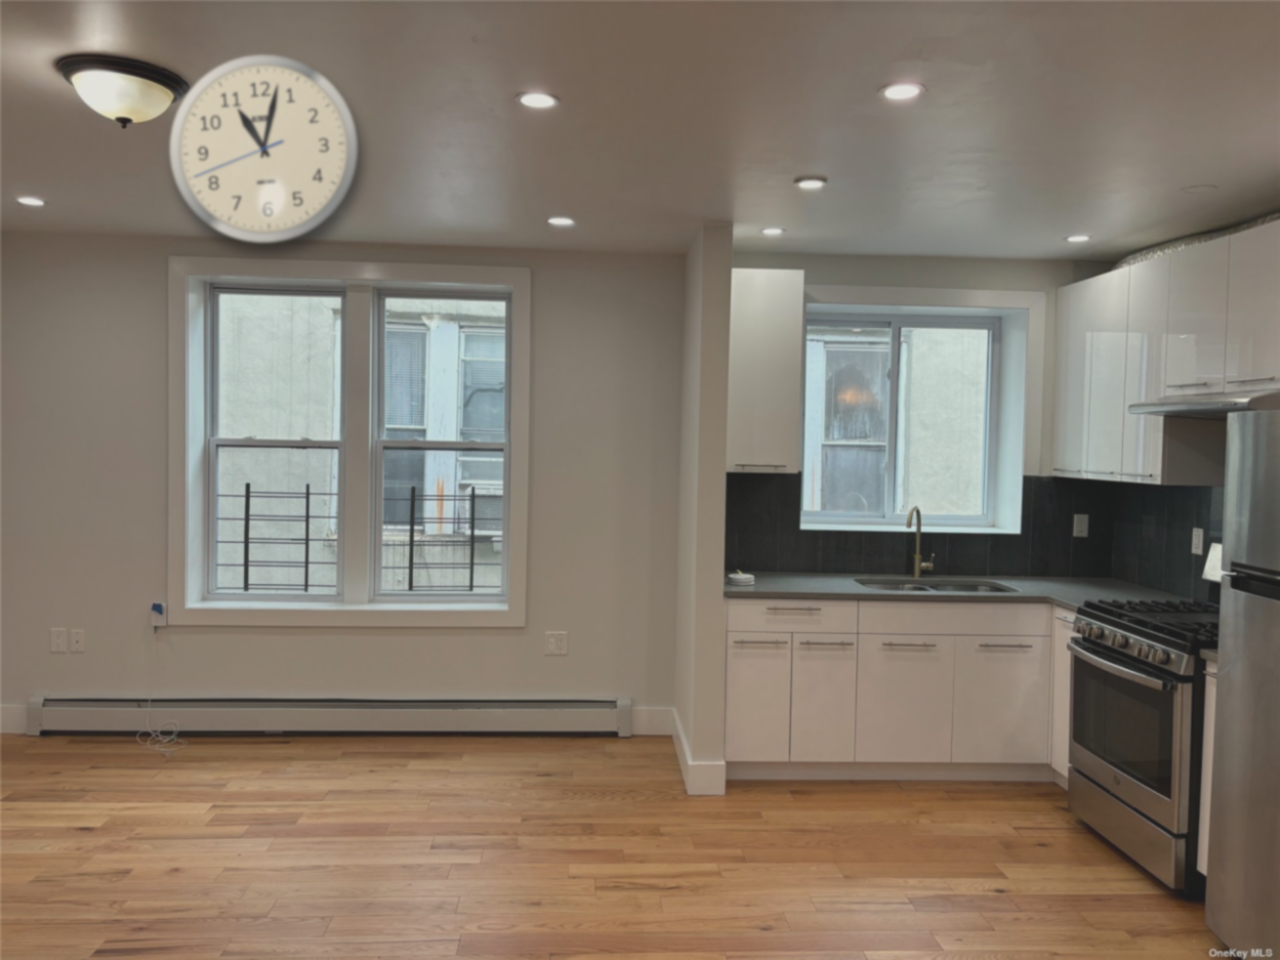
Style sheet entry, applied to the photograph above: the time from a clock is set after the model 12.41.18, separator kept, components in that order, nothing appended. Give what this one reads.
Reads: 11.02.42
